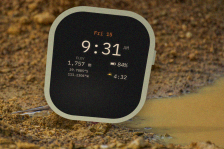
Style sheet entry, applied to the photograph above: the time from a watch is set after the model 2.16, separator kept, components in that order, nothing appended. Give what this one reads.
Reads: 9.31
